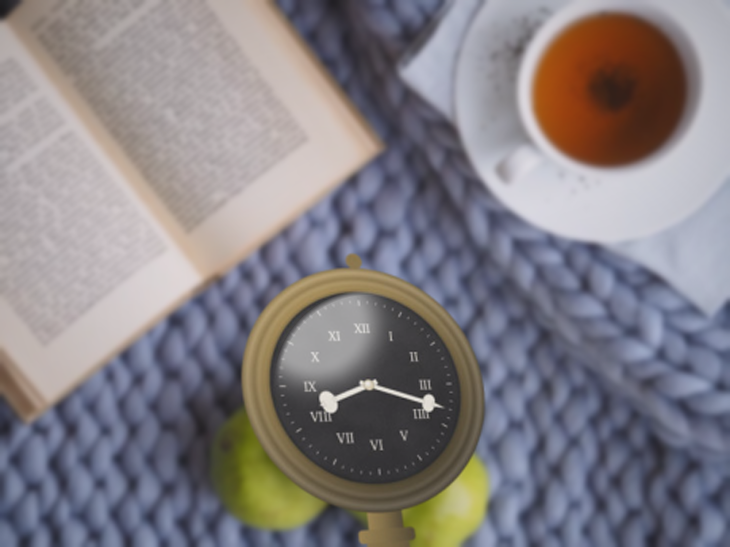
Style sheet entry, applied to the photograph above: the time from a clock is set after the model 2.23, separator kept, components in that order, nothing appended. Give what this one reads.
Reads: 8.18
